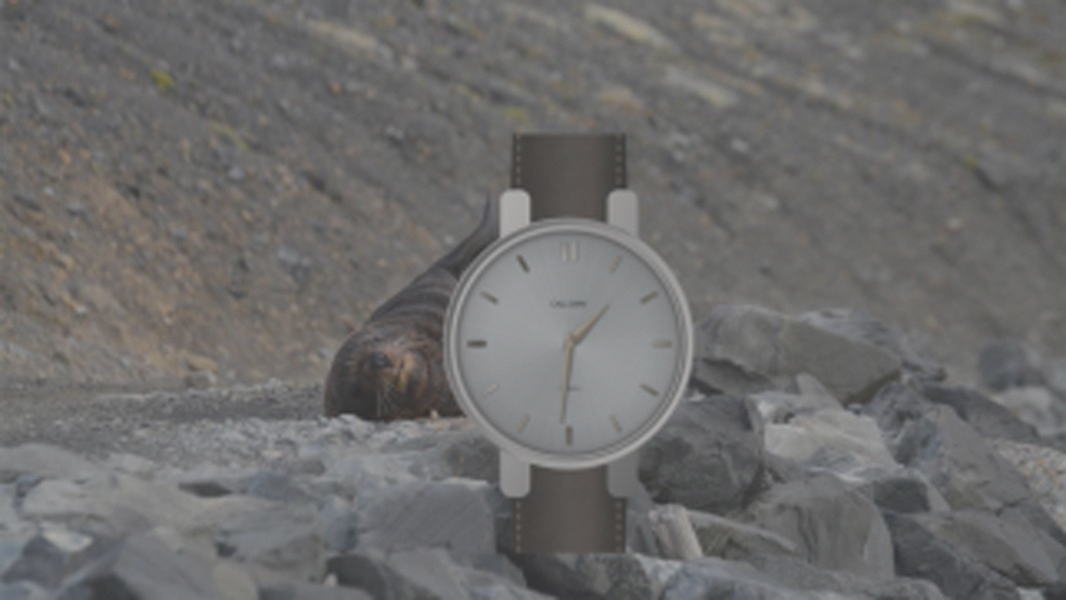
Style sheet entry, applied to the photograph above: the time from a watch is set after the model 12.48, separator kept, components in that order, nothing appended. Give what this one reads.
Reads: 1.31
